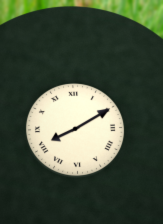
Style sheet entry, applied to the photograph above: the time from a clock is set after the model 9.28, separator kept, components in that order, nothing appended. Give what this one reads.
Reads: 8.10
